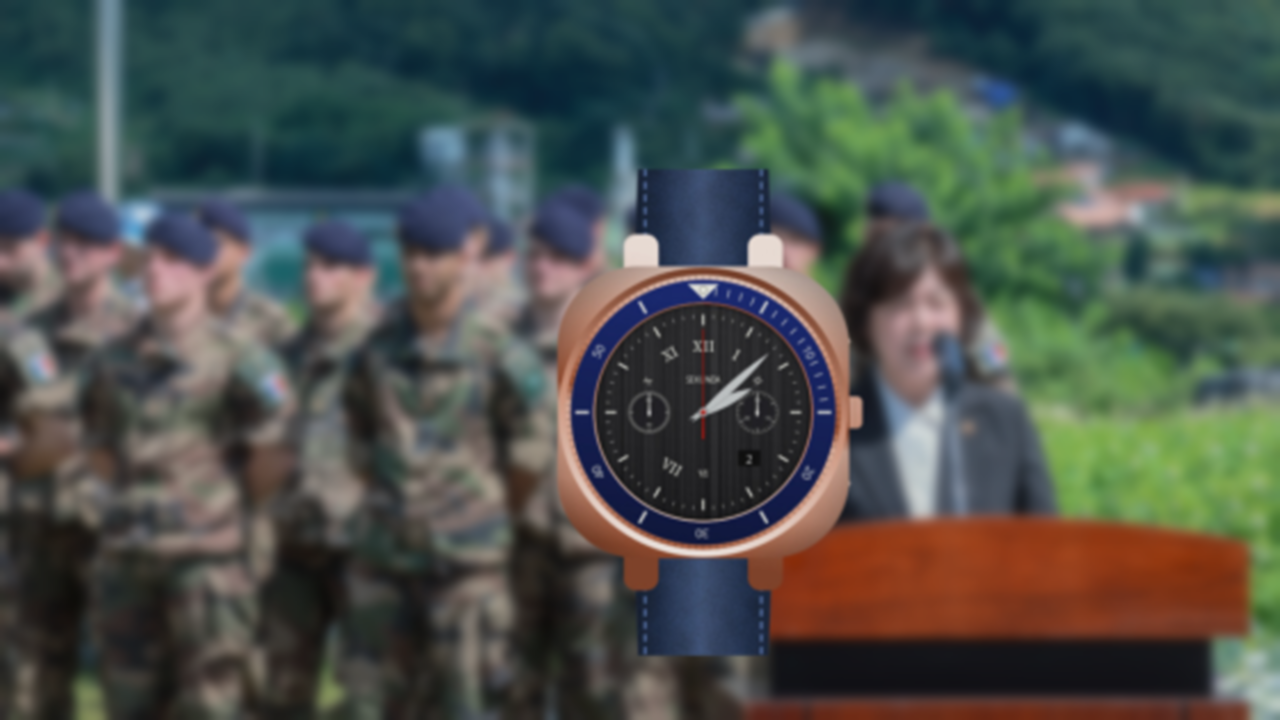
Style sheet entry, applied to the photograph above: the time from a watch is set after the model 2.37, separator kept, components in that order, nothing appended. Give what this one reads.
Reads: 2.08
